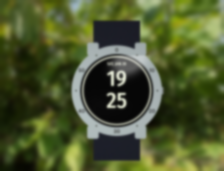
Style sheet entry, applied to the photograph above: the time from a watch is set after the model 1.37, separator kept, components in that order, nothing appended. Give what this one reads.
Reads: 19.25
